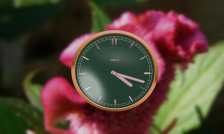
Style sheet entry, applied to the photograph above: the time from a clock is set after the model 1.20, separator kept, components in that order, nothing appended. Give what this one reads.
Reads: 4.18
